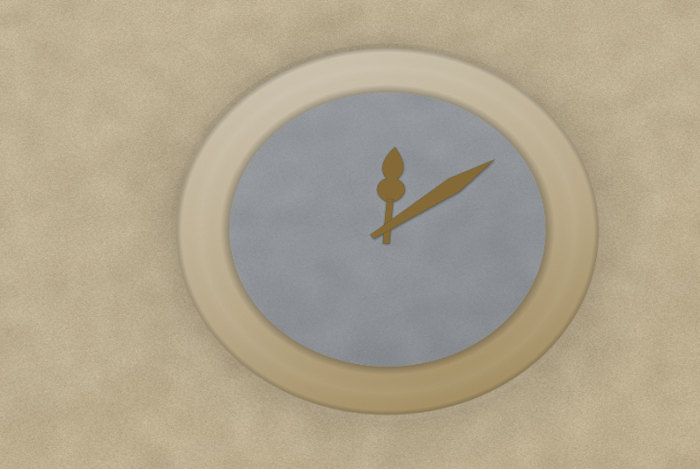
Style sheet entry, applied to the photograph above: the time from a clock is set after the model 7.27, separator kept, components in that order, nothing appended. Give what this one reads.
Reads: 12.09
